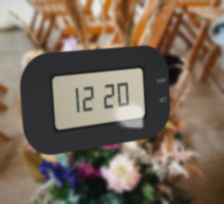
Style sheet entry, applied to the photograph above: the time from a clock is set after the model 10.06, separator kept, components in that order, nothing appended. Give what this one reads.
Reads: 12.20
